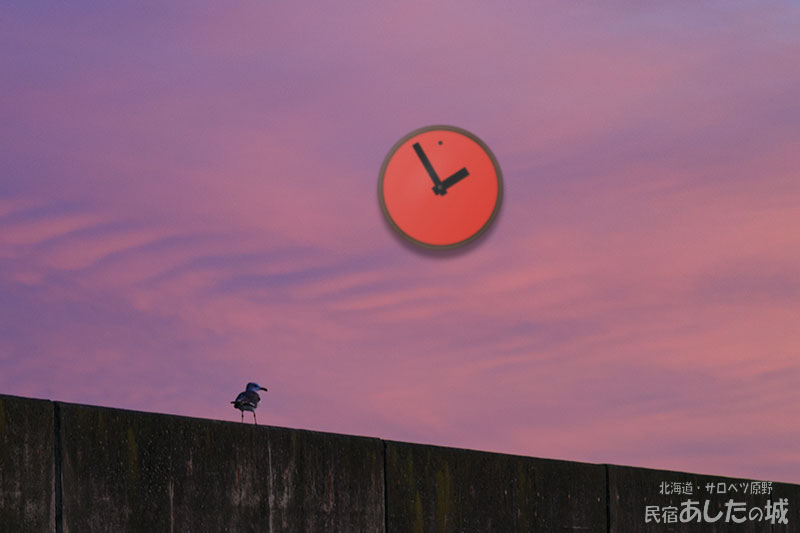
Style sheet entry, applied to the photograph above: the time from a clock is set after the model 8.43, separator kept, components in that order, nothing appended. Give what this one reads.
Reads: 1.55
